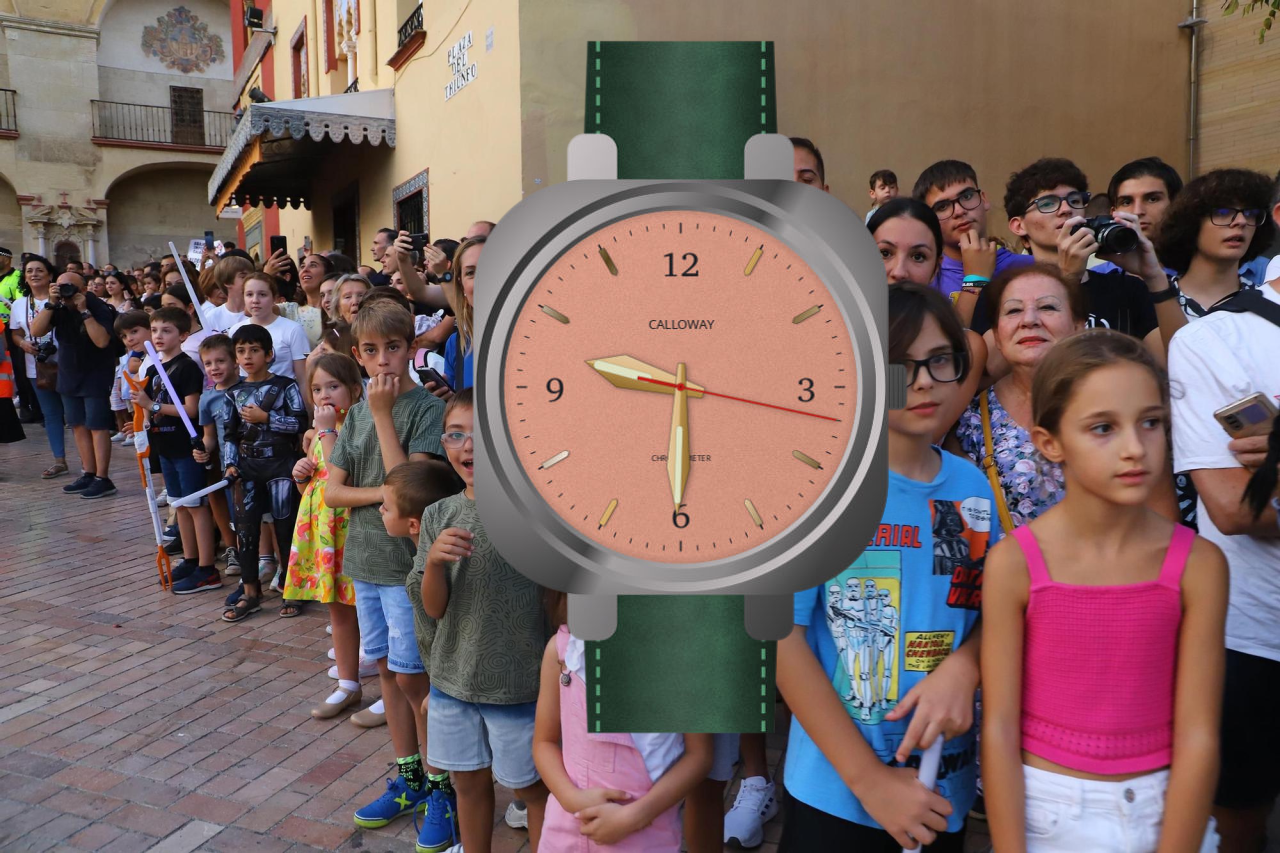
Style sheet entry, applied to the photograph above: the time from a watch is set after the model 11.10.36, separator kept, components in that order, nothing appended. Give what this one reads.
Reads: 9.30.17
